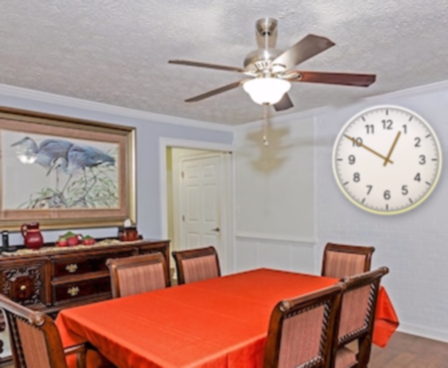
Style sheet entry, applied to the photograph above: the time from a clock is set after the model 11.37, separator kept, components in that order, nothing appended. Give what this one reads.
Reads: 12.50
